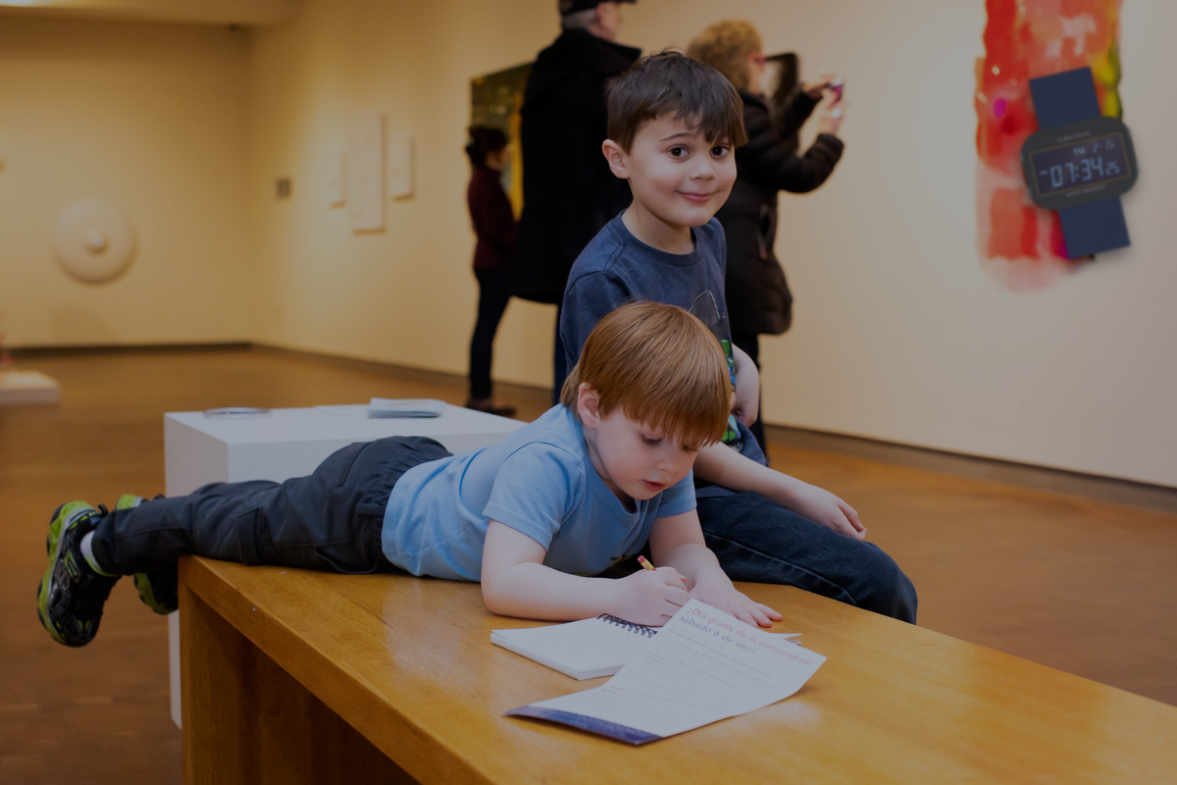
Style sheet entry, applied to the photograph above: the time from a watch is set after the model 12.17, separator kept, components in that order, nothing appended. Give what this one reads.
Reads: 7.34
